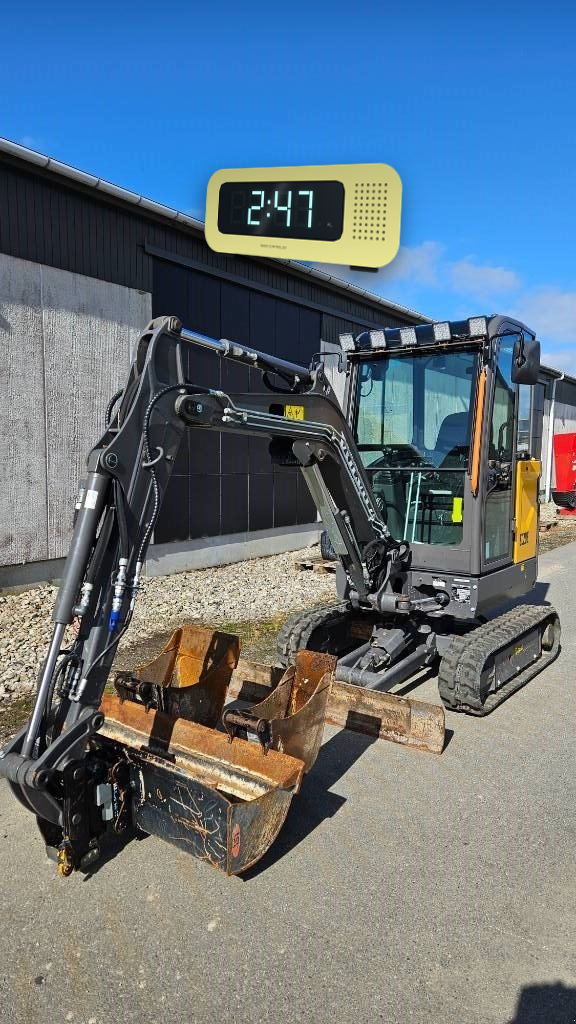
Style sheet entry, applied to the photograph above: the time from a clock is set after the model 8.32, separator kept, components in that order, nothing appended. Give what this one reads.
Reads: 2.47
